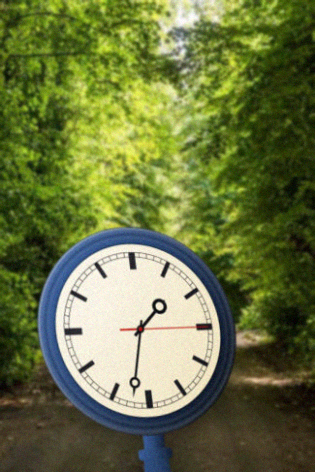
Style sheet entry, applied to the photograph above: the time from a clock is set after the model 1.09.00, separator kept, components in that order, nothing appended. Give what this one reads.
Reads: 1.32.15
